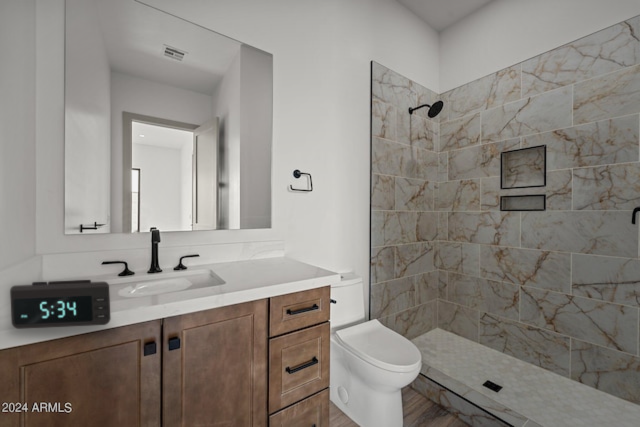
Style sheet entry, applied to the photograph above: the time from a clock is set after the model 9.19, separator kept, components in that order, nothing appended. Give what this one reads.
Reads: 5.34
